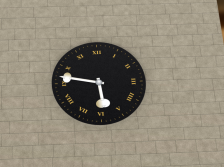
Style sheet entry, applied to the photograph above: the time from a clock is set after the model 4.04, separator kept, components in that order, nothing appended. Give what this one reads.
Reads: 5.47
